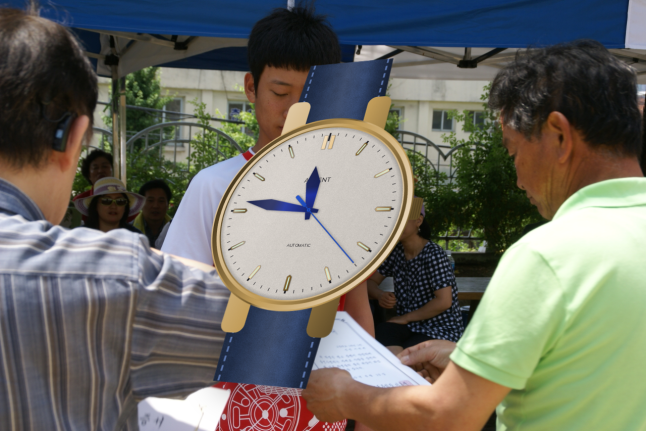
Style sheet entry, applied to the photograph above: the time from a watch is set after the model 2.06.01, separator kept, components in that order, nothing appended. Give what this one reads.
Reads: 11.46.22
